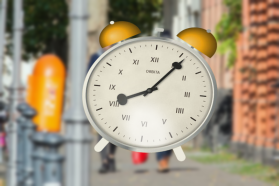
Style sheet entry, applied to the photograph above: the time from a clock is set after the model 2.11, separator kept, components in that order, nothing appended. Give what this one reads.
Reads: 8.06
